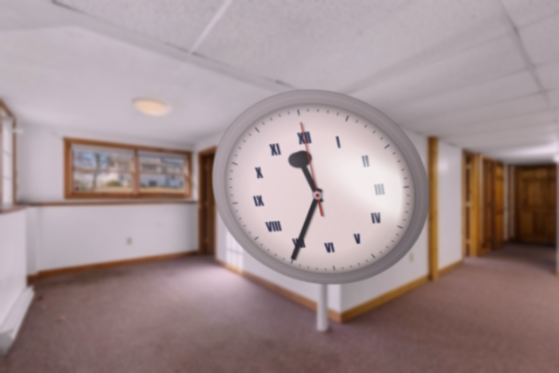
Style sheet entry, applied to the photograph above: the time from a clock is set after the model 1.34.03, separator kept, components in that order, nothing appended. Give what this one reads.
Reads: 11.35.00
